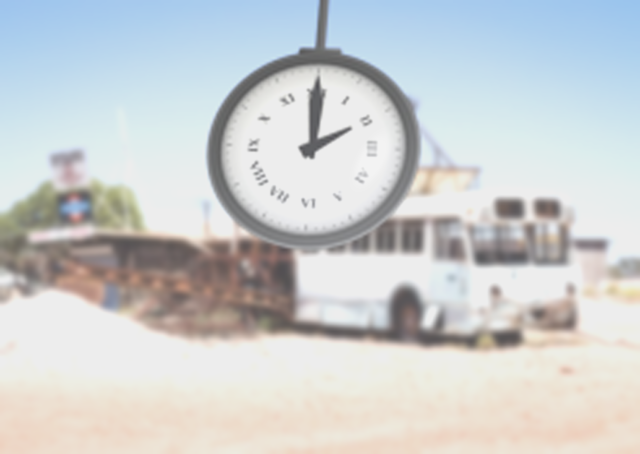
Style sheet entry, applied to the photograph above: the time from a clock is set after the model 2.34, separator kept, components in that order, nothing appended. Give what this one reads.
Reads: 2.00
